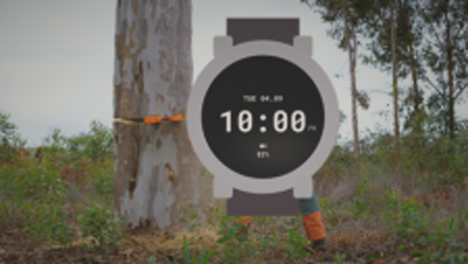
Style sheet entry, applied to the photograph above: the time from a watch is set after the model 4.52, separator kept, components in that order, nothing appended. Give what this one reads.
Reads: 10.00
